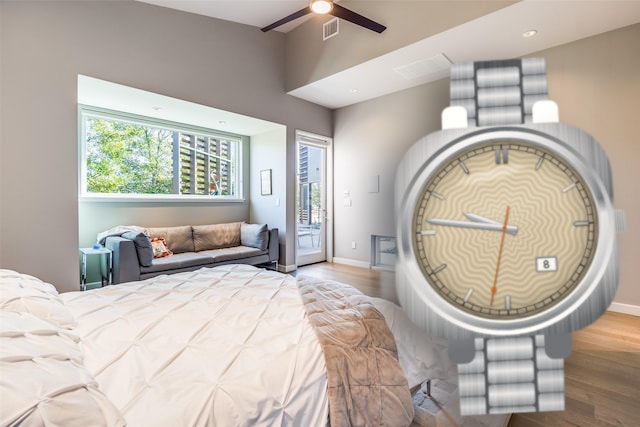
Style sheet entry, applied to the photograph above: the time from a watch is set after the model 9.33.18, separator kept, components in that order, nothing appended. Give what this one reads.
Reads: 9.46.32
